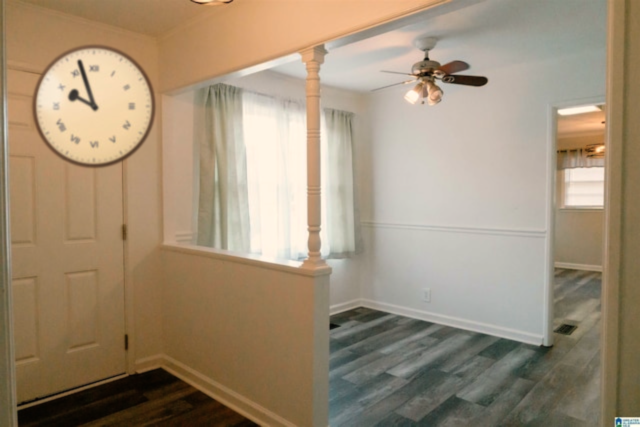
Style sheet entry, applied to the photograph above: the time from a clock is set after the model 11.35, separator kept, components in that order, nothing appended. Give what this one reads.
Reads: 9.57
